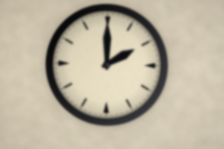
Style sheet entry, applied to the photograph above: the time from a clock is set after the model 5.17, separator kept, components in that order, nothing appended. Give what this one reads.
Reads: 2.00
